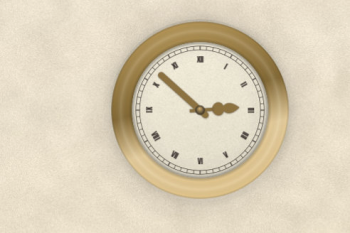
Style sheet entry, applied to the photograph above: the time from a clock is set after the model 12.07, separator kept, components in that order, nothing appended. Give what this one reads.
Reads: 2.52
